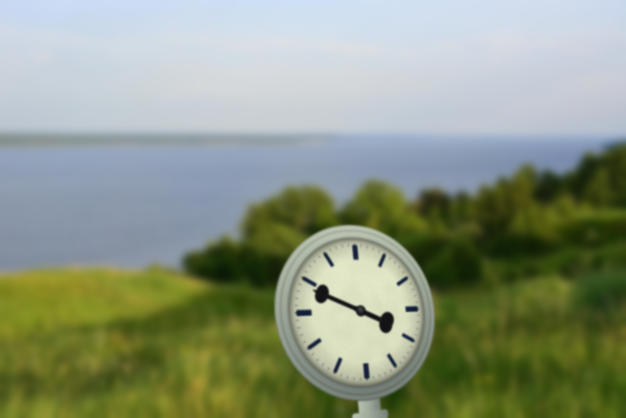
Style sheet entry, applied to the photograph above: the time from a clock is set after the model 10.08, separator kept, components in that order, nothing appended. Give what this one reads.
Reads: 3.49
